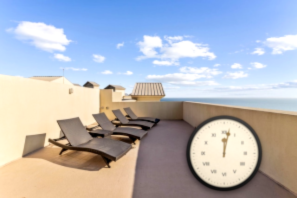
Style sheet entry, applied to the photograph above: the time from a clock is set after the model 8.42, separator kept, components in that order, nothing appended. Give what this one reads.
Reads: 12.02
